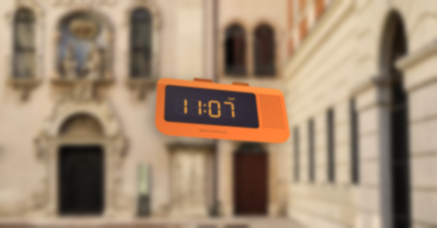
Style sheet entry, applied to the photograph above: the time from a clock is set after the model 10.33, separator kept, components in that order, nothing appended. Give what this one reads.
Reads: 11.07
